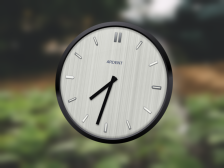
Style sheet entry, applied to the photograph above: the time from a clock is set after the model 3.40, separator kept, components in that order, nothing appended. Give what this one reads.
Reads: 7.32
